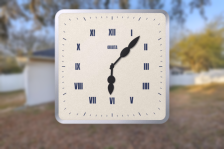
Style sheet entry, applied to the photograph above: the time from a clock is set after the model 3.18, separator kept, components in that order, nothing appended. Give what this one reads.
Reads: 6.07
